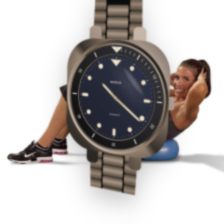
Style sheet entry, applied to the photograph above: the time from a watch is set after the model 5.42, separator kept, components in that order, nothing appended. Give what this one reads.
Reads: 10.21
